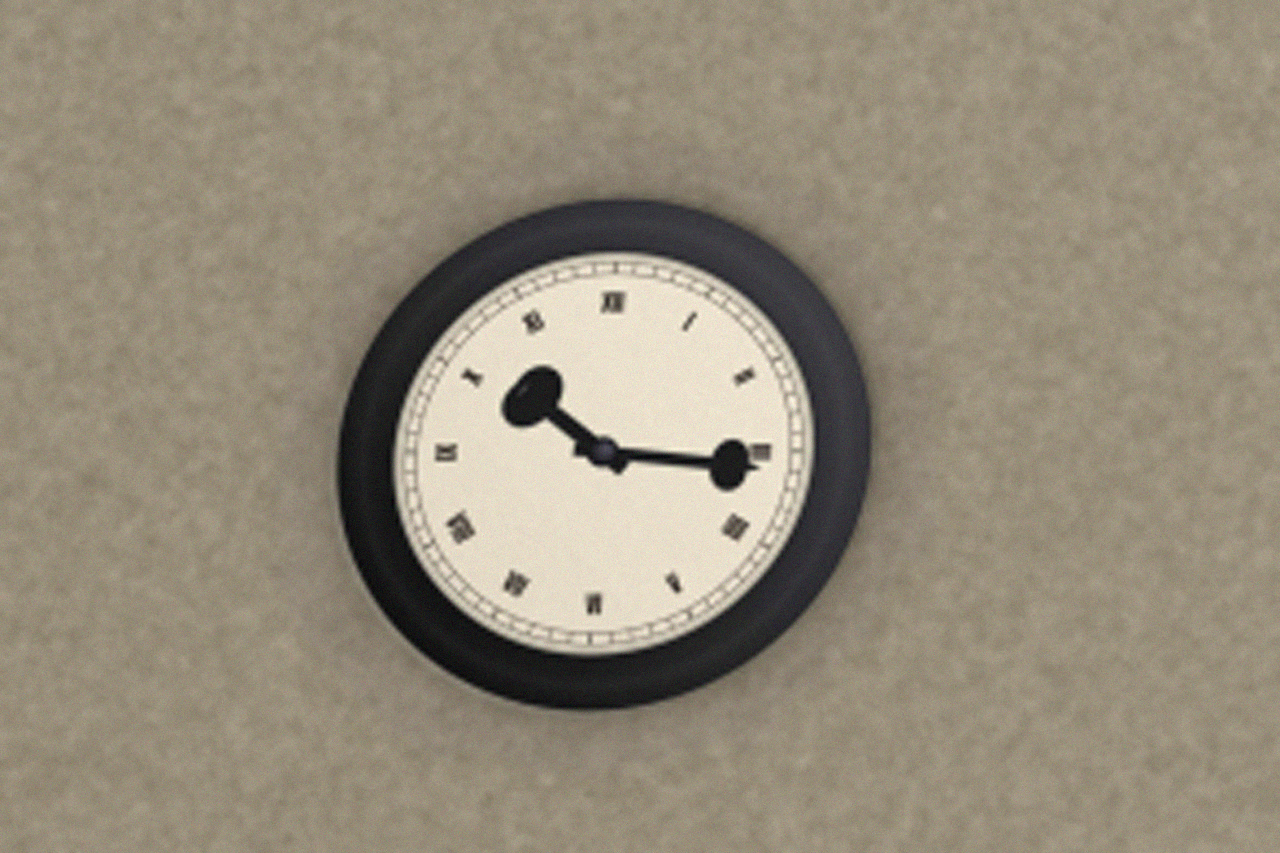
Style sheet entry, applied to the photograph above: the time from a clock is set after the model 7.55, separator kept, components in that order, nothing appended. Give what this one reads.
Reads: 10.16
